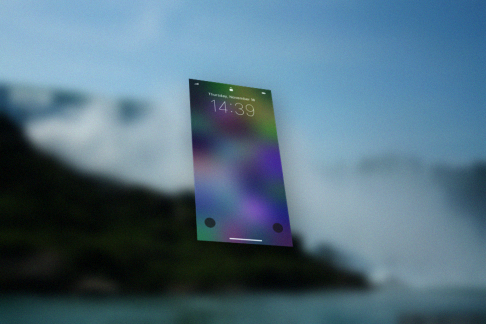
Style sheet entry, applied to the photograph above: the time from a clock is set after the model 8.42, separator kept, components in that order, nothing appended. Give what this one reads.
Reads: 14.39
